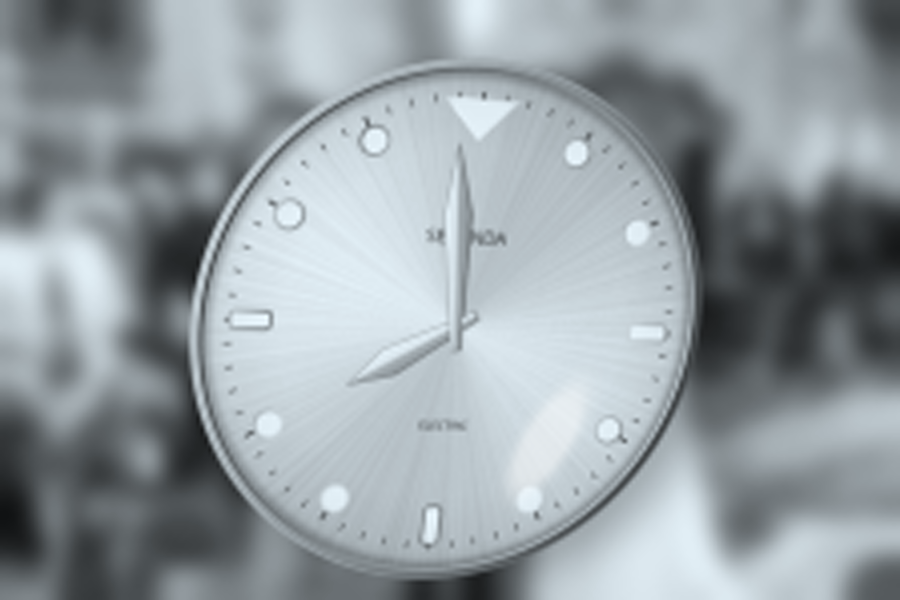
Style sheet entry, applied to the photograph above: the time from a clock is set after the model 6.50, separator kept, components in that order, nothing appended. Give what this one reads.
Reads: 7.59
